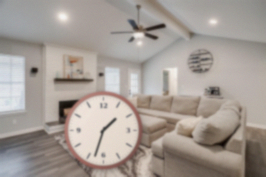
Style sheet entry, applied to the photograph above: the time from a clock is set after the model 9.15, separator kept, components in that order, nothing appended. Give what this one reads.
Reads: 1.33
